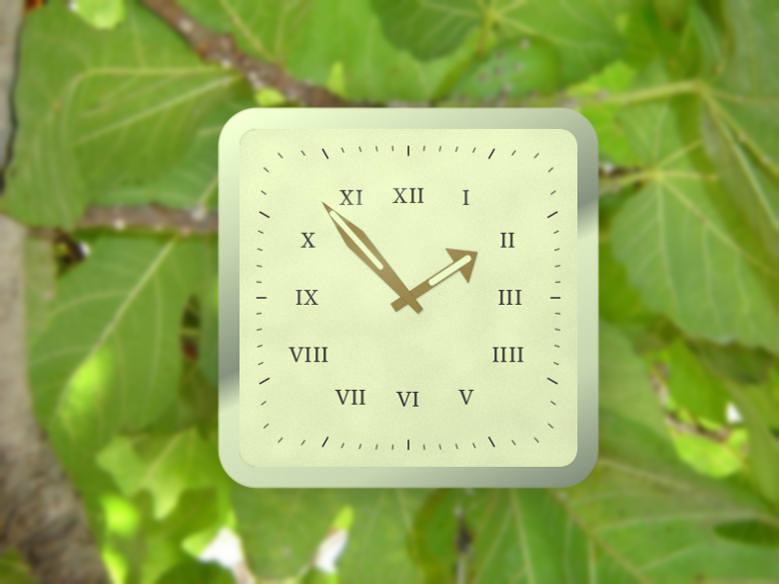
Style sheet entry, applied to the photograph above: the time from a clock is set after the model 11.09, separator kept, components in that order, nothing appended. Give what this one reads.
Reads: 1.53
